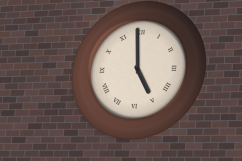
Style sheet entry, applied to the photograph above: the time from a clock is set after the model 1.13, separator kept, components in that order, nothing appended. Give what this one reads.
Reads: 4.59
